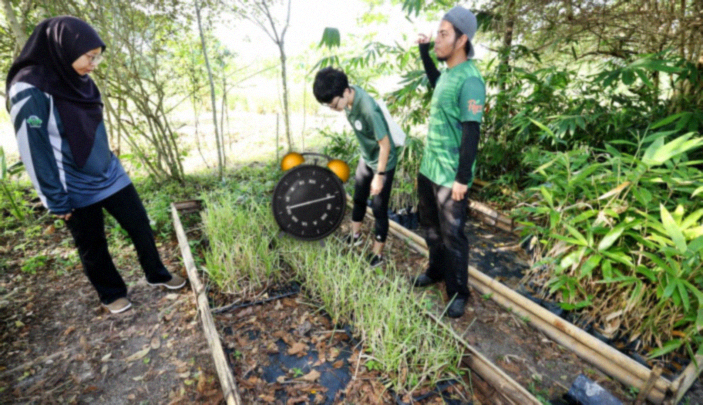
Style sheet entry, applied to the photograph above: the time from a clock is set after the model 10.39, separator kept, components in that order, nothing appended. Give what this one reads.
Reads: 8.11
